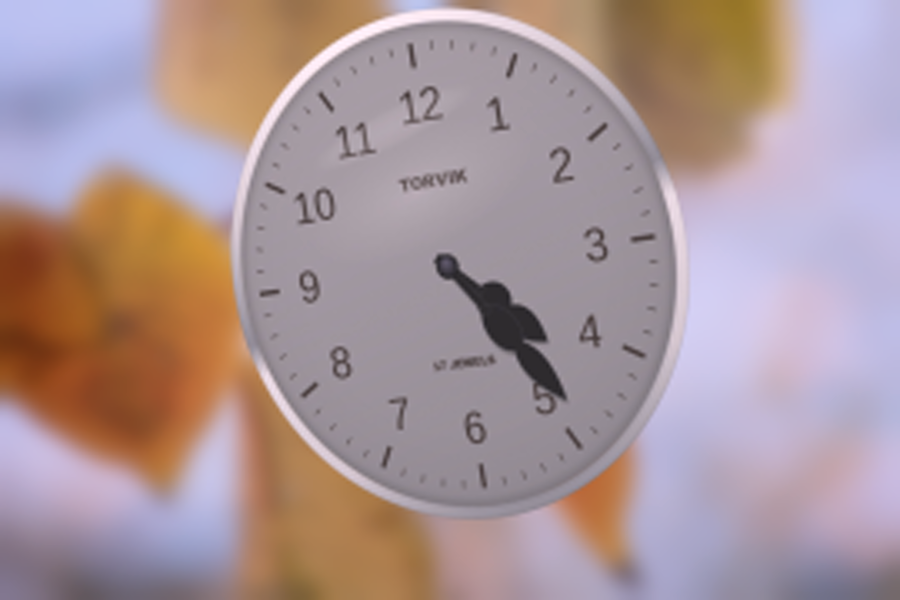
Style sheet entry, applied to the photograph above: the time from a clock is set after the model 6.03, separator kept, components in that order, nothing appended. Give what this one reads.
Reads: 4.24
